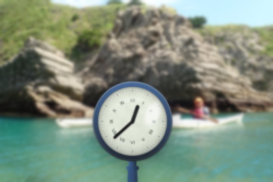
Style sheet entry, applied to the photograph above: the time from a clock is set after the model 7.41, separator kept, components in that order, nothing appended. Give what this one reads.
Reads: 12.38
